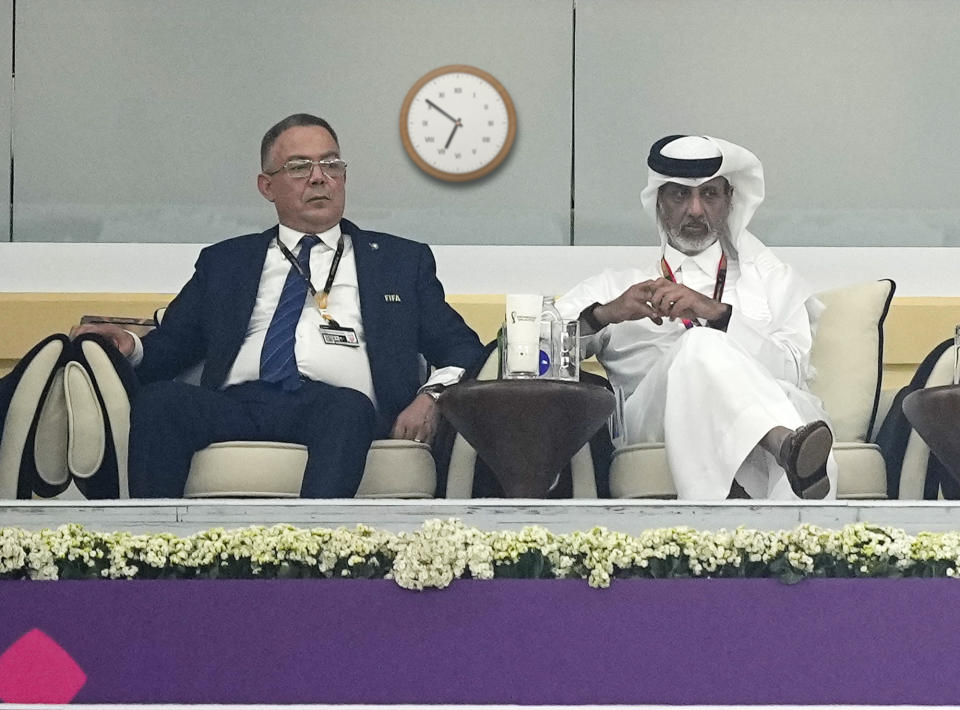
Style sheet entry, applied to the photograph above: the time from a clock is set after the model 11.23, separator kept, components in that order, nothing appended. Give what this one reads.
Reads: 6.51
